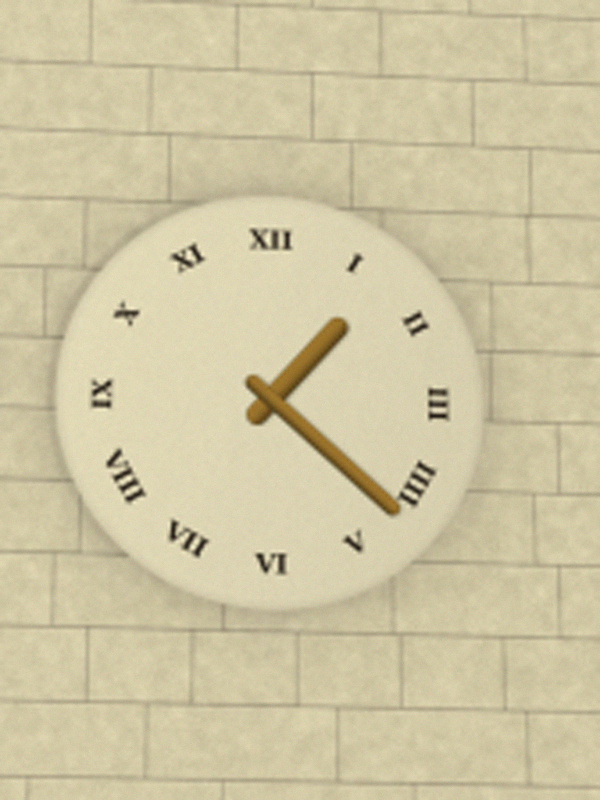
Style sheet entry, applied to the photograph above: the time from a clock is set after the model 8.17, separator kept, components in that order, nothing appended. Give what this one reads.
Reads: 1.22
